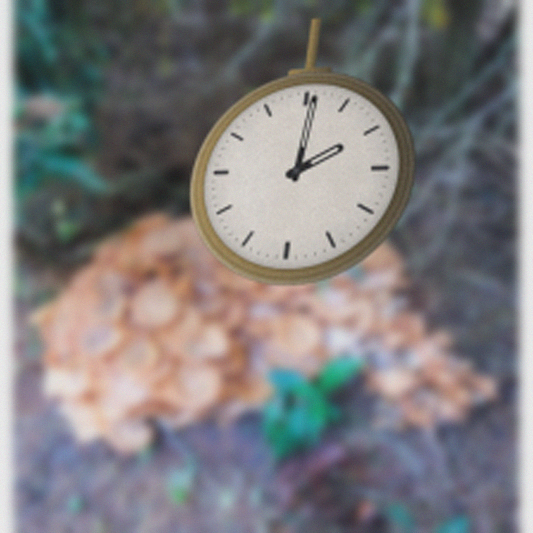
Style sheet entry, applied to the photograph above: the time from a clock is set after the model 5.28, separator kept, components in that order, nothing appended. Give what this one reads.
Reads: 2.01
